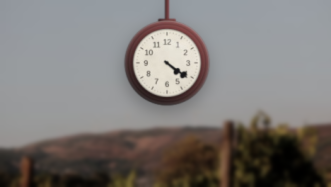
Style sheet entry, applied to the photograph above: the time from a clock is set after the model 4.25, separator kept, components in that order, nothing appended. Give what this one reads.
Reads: 4.21
